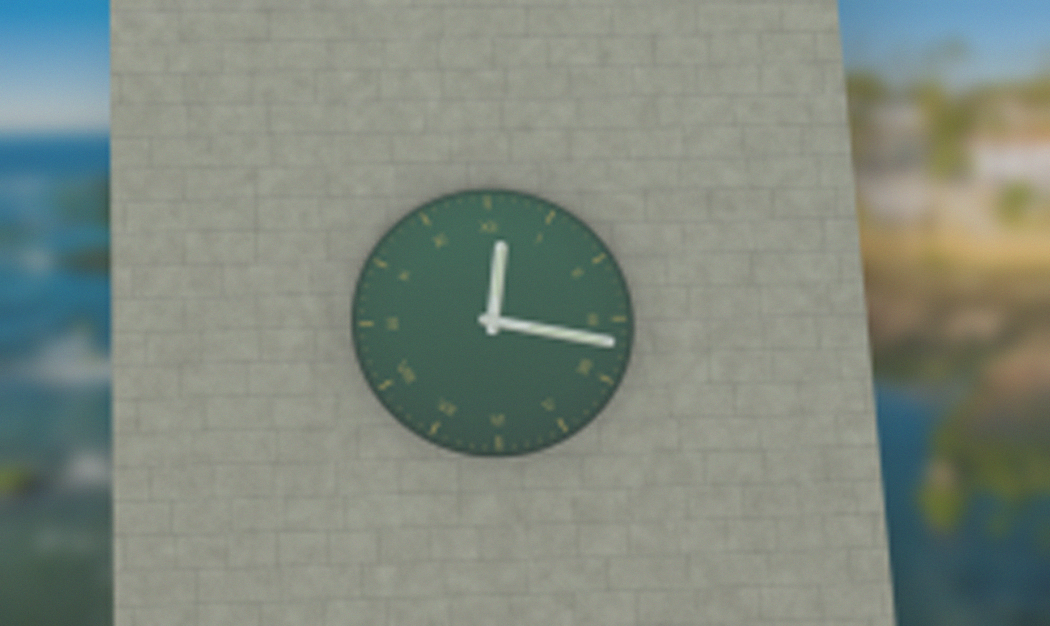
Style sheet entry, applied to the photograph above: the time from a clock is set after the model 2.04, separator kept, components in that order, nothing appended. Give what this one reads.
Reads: 12.17
